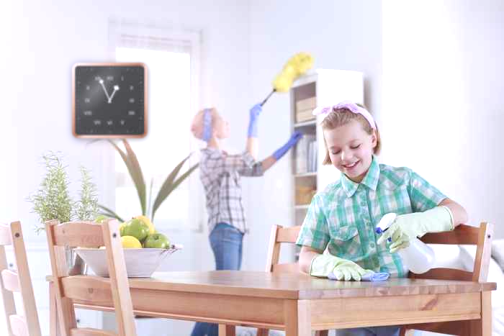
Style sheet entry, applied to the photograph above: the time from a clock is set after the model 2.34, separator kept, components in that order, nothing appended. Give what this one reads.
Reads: 12.56
